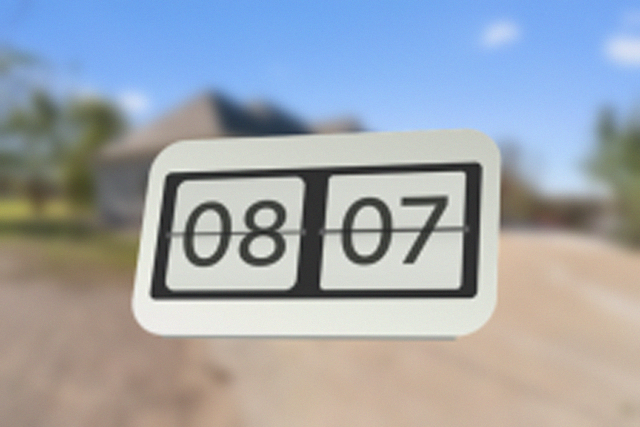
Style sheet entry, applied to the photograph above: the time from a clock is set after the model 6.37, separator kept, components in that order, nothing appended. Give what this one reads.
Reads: 8.07
